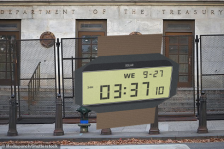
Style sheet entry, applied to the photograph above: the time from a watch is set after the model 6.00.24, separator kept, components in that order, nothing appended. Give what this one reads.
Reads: 3.37.10
